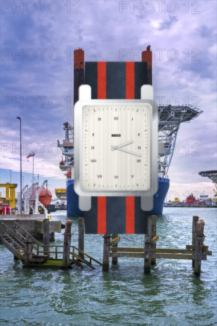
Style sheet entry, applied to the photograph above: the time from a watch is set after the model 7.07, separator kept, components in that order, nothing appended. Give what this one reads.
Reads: 2.18
